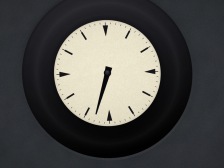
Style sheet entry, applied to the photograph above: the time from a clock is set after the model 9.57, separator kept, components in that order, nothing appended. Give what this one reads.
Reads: 6.33
